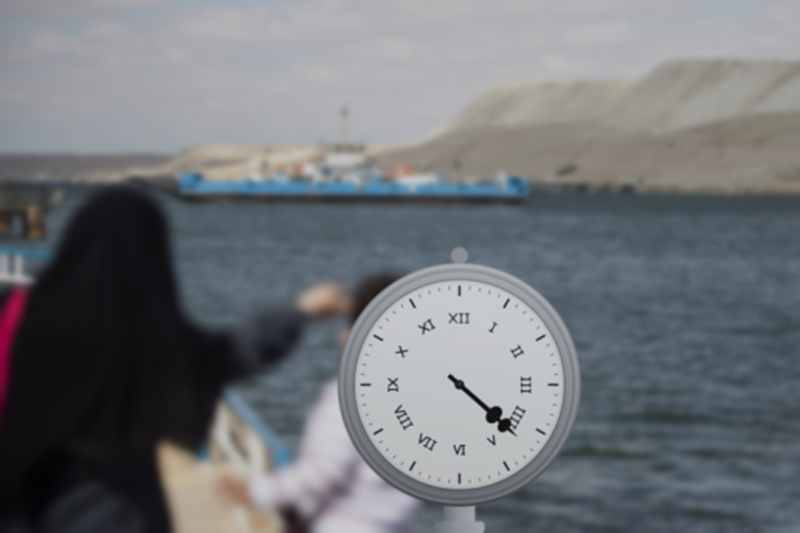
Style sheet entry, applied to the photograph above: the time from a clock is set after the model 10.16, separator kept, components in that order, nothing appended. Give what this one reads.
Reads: 4.22
